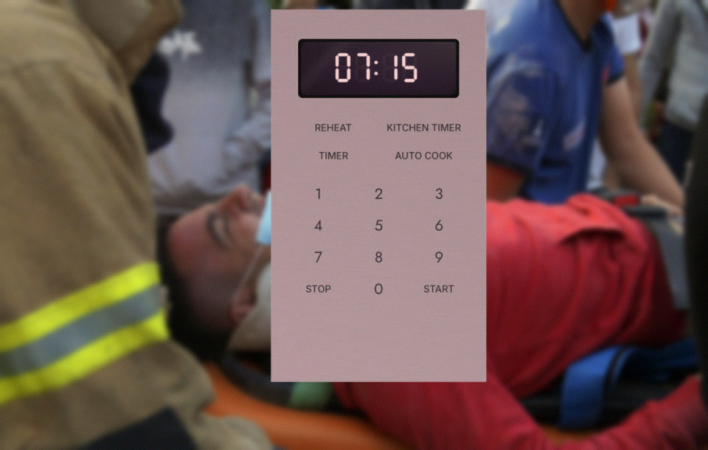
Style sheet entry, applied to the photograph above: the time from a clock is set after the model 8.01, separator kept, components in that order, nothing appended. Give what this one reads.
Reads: 7.15
